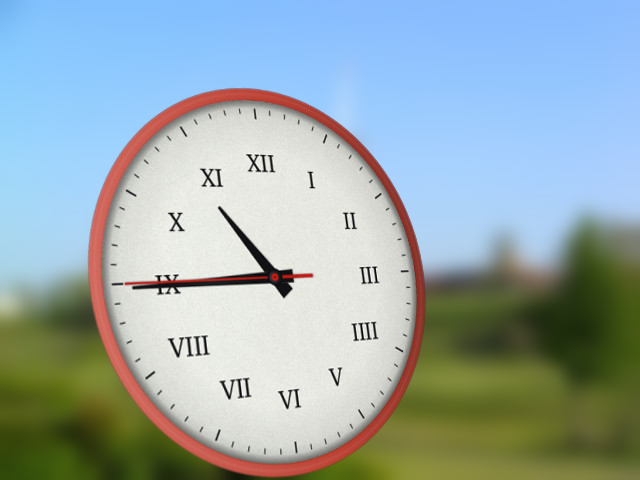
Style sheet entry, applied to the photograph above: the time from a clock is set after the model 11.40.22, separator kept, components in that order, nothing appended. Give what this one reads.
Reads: 10.44.45
